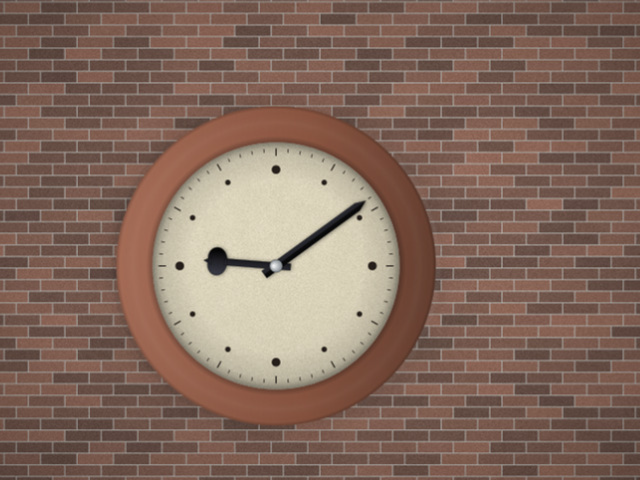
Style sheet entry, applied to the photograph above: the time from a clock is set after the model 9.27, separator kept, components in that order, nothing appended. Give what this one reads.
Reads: 9.09
